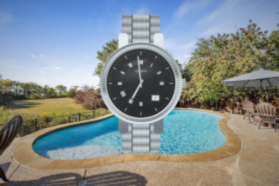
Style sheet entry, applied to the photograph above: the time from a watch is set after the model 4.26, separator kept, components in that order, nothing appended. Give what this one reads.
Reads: 6.59
